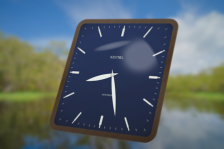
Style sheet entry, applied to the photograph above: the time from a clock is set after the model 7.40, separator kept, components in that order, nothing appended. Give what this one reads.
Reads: 8.27
